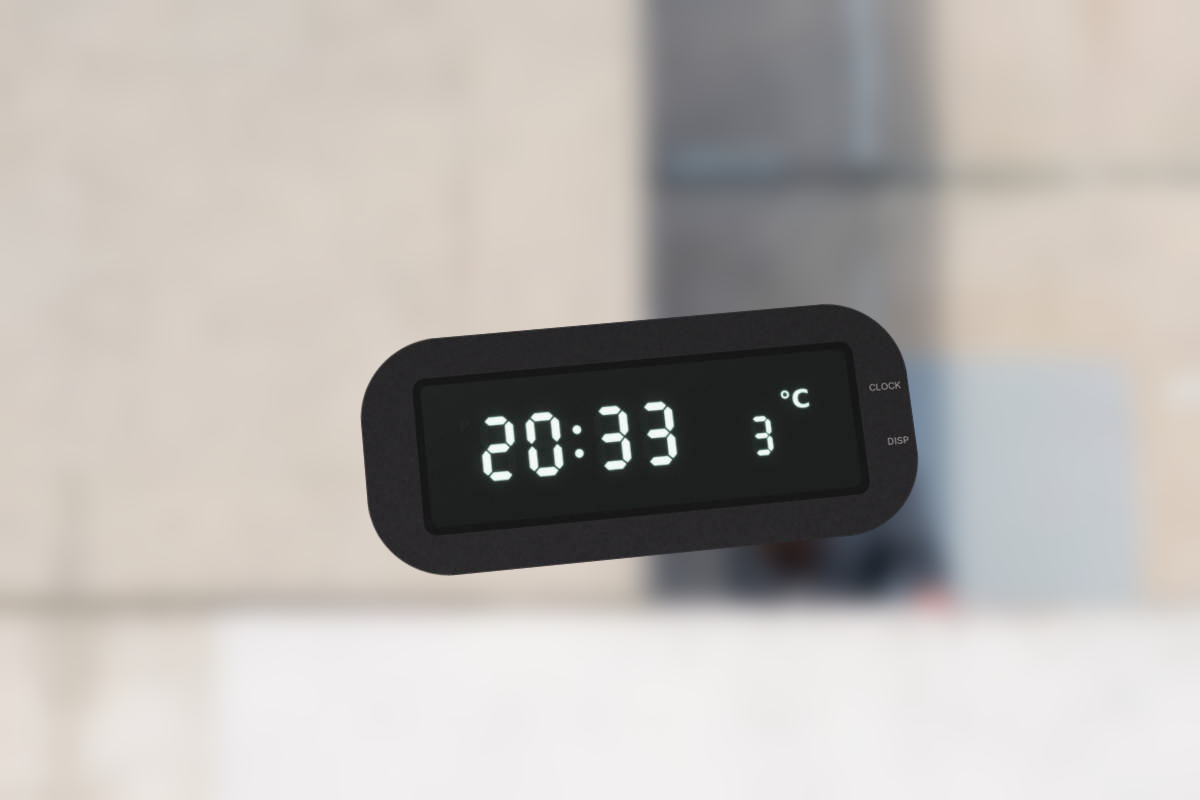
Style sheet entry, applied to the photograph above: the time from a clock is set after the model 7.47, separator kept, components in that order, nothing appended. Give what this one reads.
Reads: 20.33
